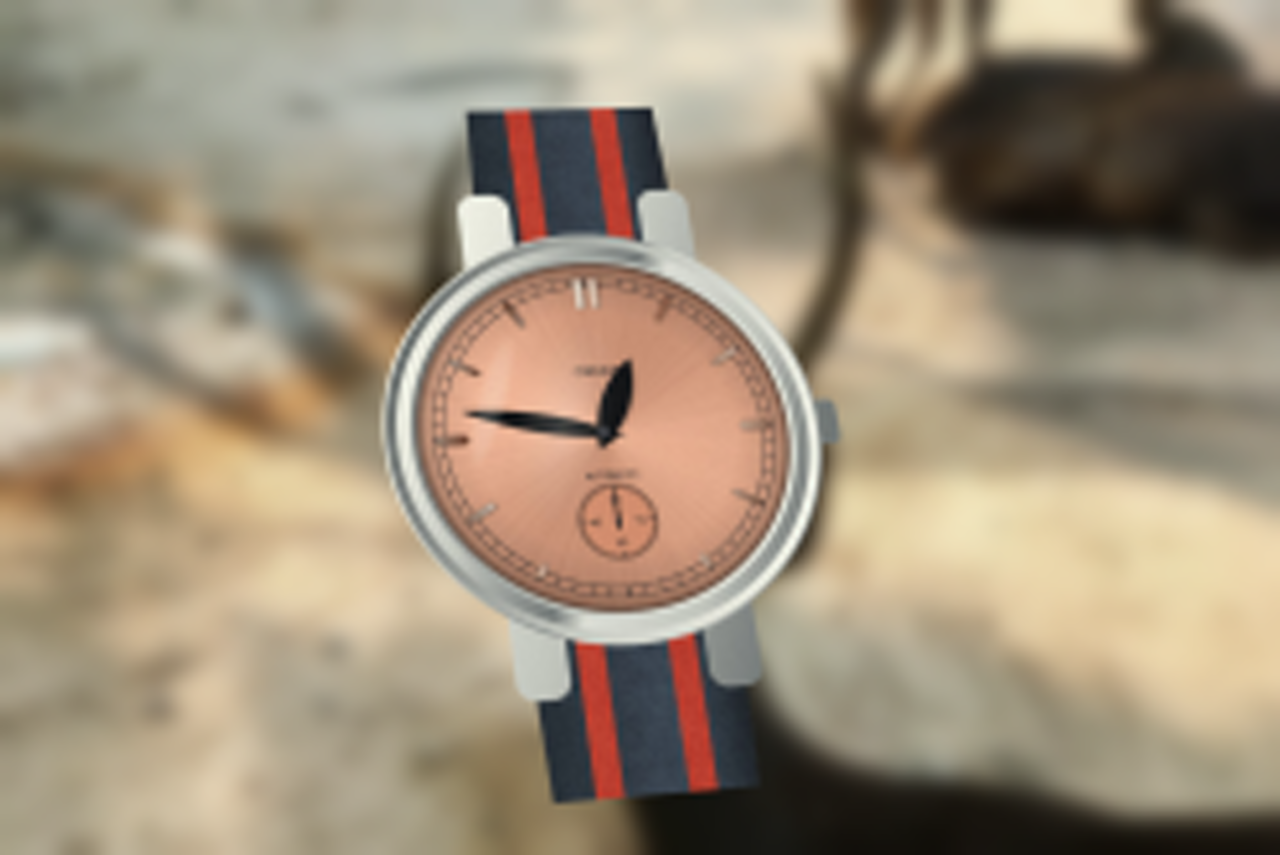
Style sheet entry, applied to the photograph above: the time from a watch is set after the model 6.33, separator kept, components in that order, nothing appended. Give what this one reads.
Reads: 12.47
